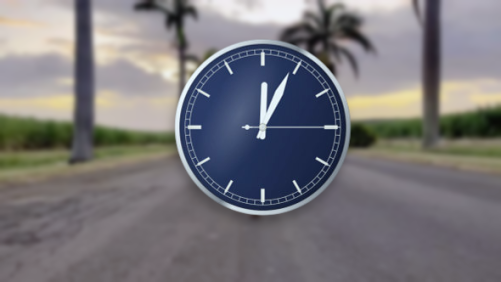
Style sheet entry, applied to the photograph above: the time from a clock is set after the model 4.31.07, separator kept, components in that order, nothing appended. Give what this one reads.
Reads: 12.04.15
